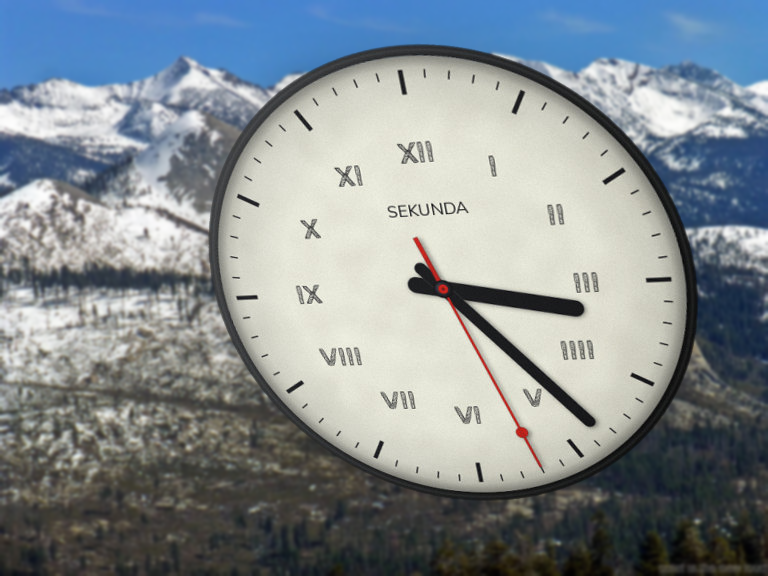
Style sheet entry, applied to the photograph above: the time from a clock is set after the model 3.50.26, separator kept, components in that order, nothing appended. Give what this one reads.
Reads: 3.23.27
